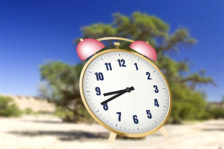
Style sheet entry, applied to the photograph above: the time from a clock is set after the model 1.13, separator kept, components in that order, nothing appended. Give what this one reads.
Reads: 8.41
